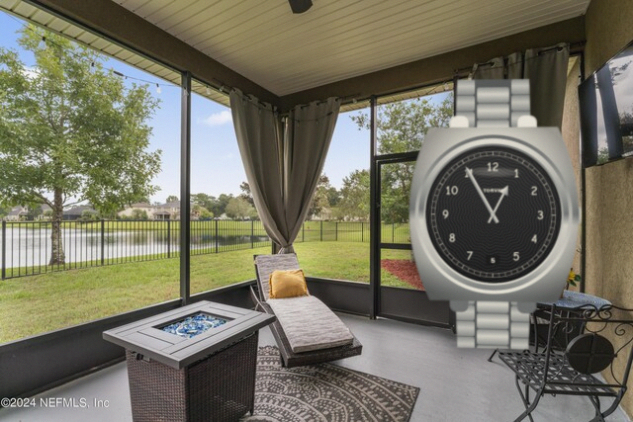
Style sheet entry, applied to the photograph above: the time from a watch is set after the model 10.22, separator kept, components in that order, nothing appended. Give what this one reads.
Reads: 12.55
